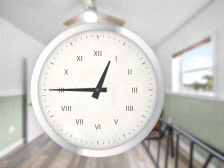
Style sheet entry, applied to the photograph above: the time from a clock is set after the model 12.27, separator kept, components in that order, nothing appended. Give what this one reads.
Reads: 12.45
